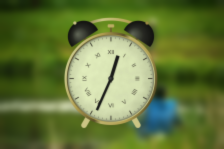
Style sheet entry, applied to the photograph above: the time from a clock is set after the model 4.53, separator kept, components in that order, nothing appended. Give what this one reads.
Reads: 12.34
